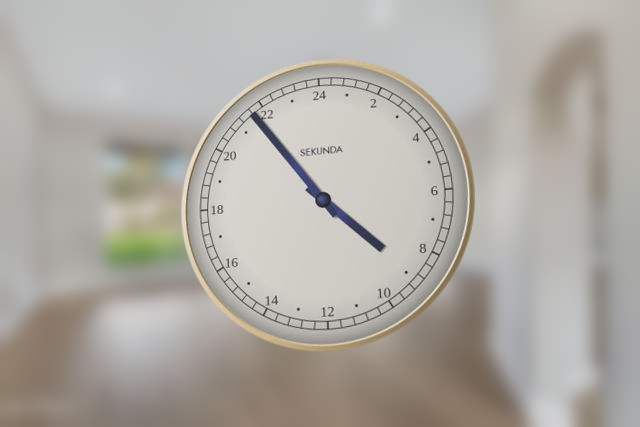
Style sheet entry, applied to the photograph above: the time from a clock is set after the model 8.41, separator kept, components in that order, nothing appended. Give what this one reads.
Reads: 8.54
